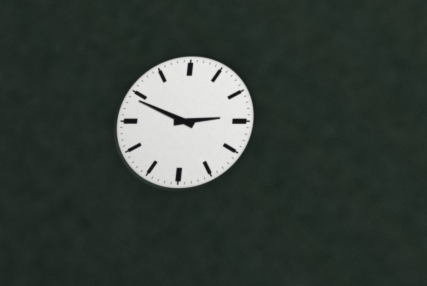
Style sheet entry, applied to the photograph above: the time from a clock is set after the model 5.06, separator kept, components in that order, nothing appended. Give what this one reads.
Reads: 2.49
